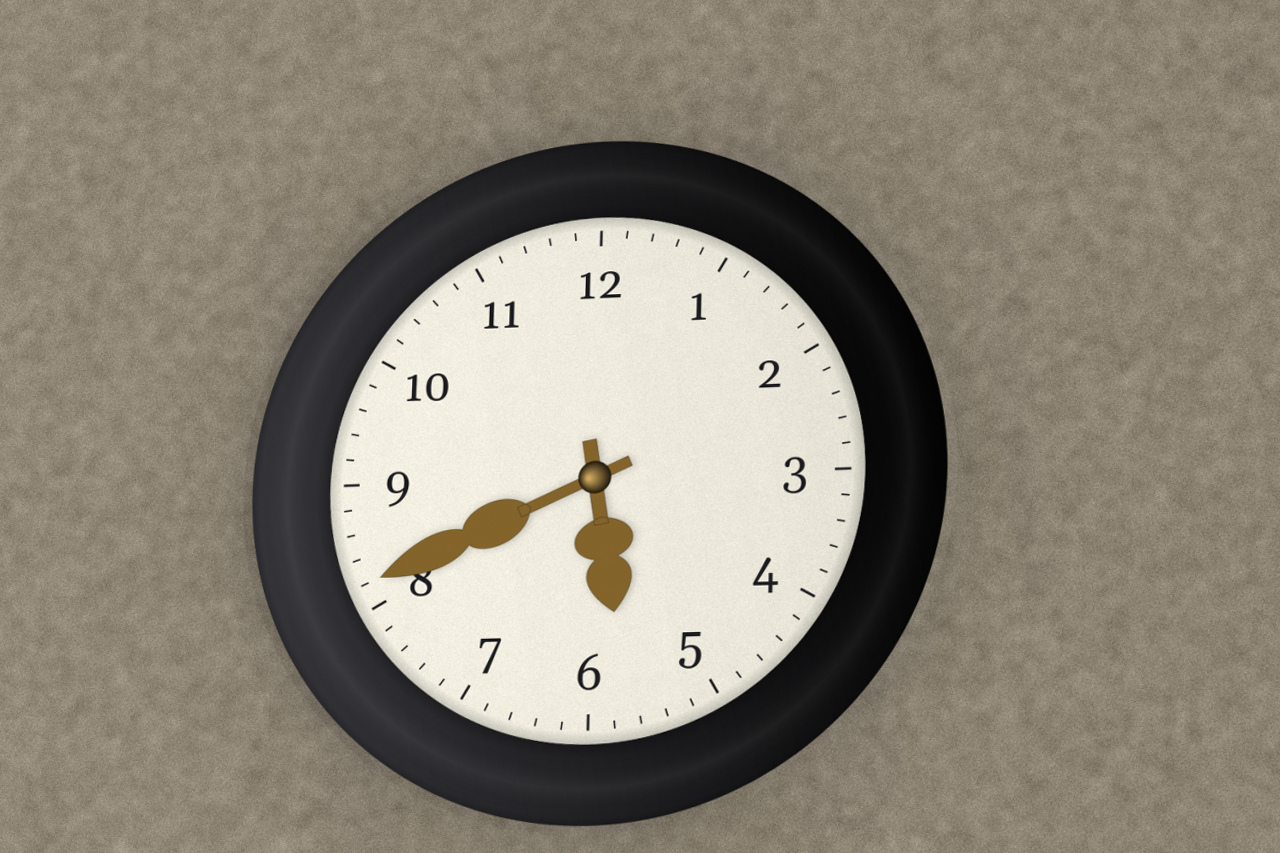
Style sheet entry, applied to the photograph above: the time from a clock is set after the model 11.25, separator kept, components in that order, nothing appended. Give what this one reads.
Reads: 5.41
